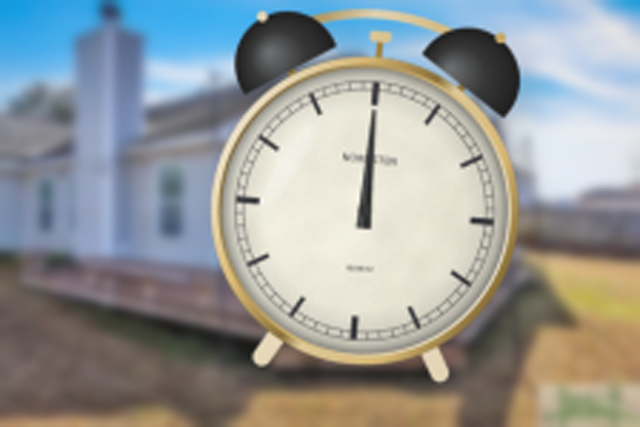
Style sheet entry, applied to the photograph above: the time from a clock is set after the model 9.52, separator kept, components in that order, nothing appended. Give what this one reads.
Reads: 12.00
